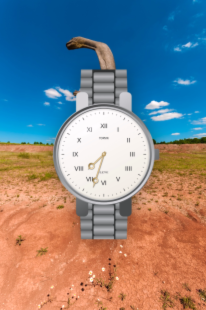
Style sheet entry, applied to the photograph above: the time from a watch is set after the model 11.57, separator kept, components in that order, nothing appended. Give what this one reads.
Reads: 7.33
